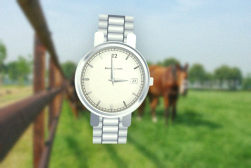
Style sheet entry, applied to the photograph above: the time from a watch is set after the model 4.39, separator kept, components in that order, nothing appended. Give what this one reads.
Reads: 2.59
